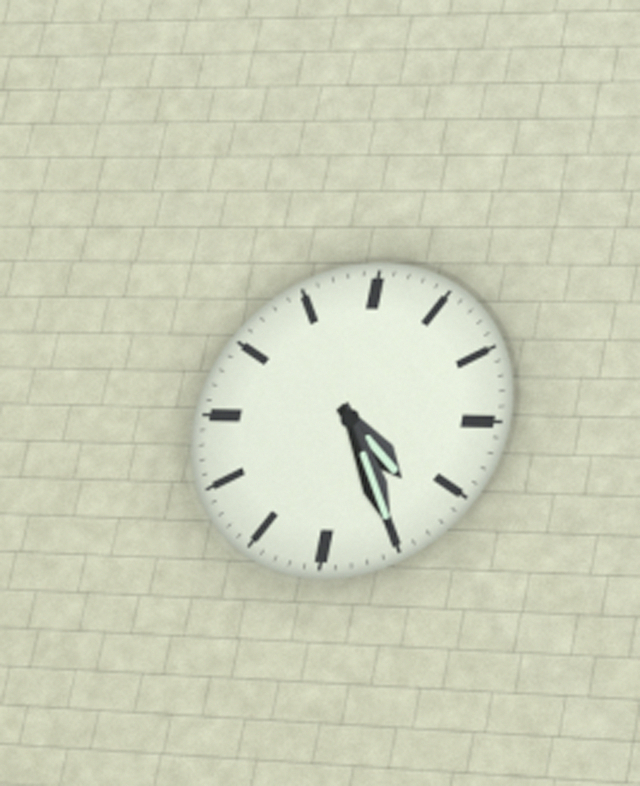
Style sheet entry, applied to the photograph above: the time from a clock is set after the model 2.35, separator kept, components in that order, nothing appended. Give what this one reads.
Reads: 4.25
